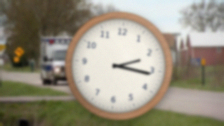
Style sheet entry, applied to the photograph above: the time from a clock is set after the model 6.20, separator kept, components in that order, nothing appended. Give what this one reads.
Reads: 2.16
